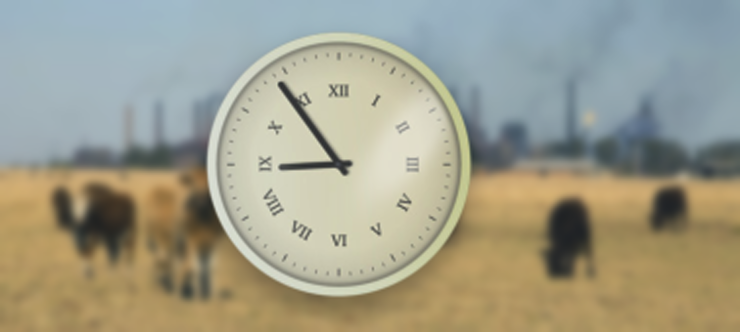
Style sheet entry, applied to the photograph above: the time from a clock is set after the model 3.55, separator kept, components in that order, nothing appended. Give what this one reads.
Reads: 8.54
